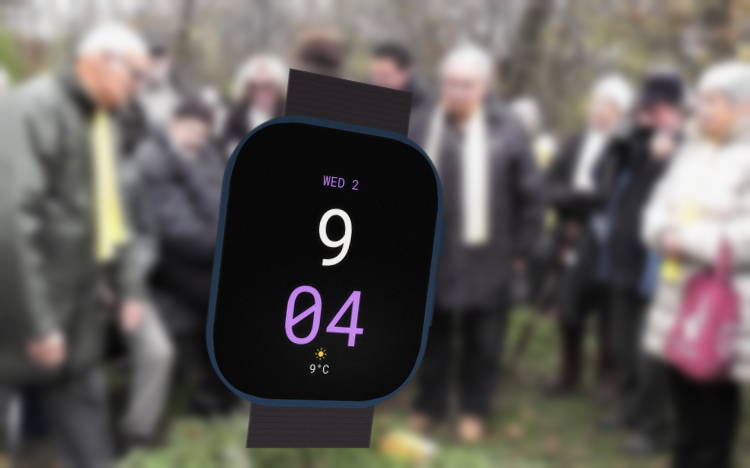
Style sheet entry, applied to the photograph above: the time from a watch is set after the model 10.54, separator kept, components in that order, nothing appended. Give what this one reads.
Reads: 9.04
